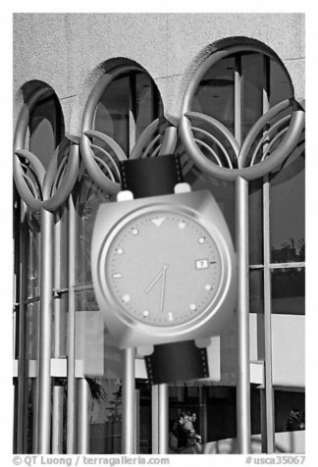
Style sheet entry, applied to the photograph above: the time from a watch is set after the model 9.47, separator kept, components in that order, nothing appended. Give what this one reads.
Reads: 7.32
